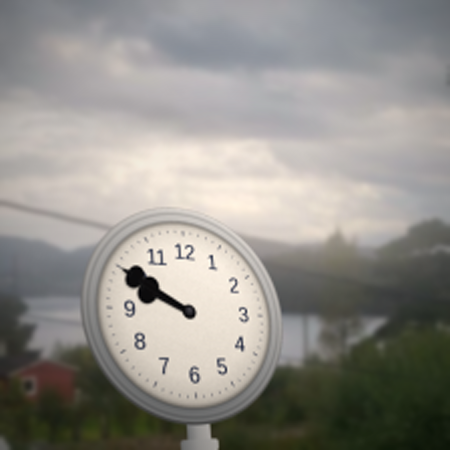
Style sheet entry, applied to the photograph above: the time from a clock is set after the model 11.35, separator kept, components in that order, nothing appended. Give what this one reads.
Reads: 9.50
